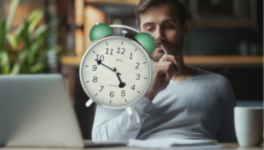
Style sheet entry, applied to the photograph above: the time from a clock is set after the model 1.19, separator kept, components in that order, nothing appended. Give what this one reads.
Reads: 4.48
